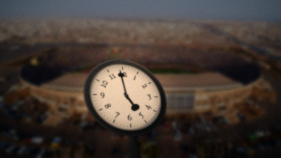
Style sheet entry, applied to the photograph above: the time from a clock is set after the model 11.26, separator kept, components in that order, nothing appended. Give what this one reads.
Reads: 4.59
